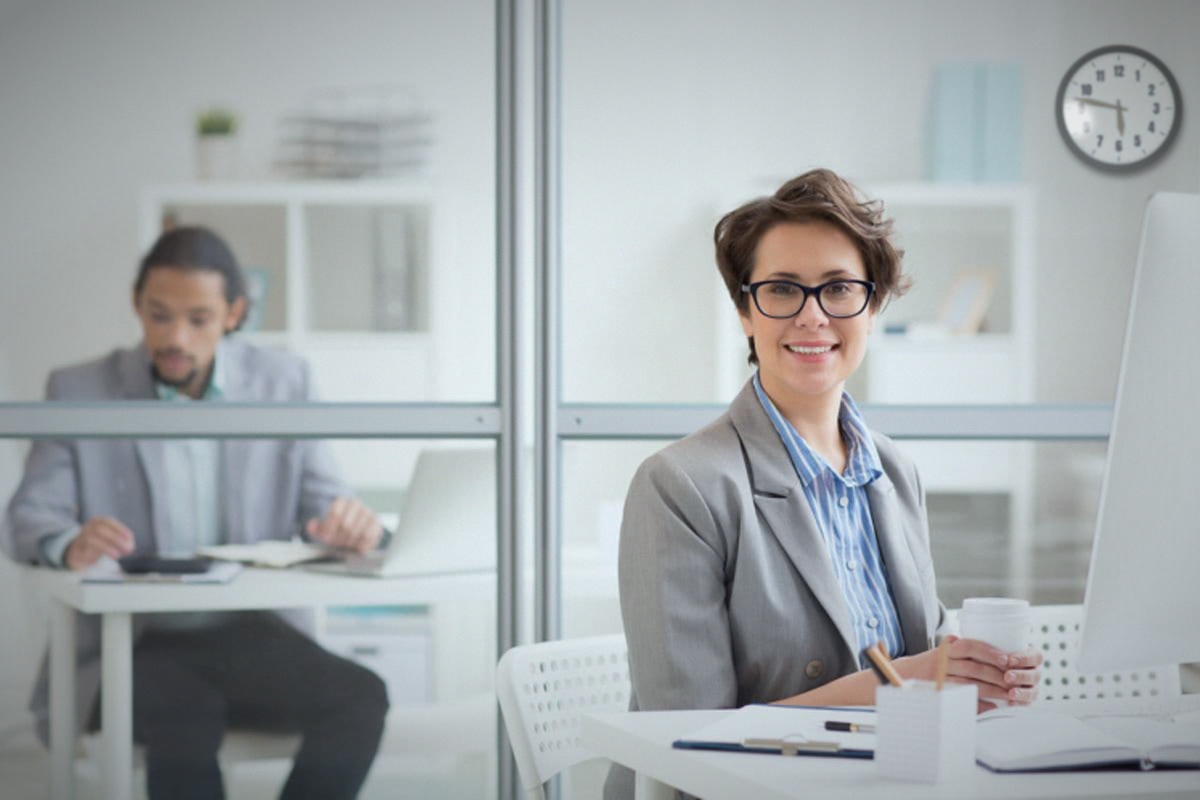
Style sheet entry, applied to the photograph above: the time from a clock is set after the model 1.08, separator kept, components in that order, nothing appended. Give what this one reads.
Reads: 5.47
